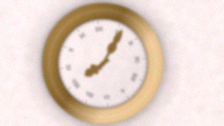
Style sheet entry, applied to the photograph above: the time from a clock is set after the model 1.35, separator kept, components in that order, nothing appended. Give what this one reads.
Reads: 8.06
